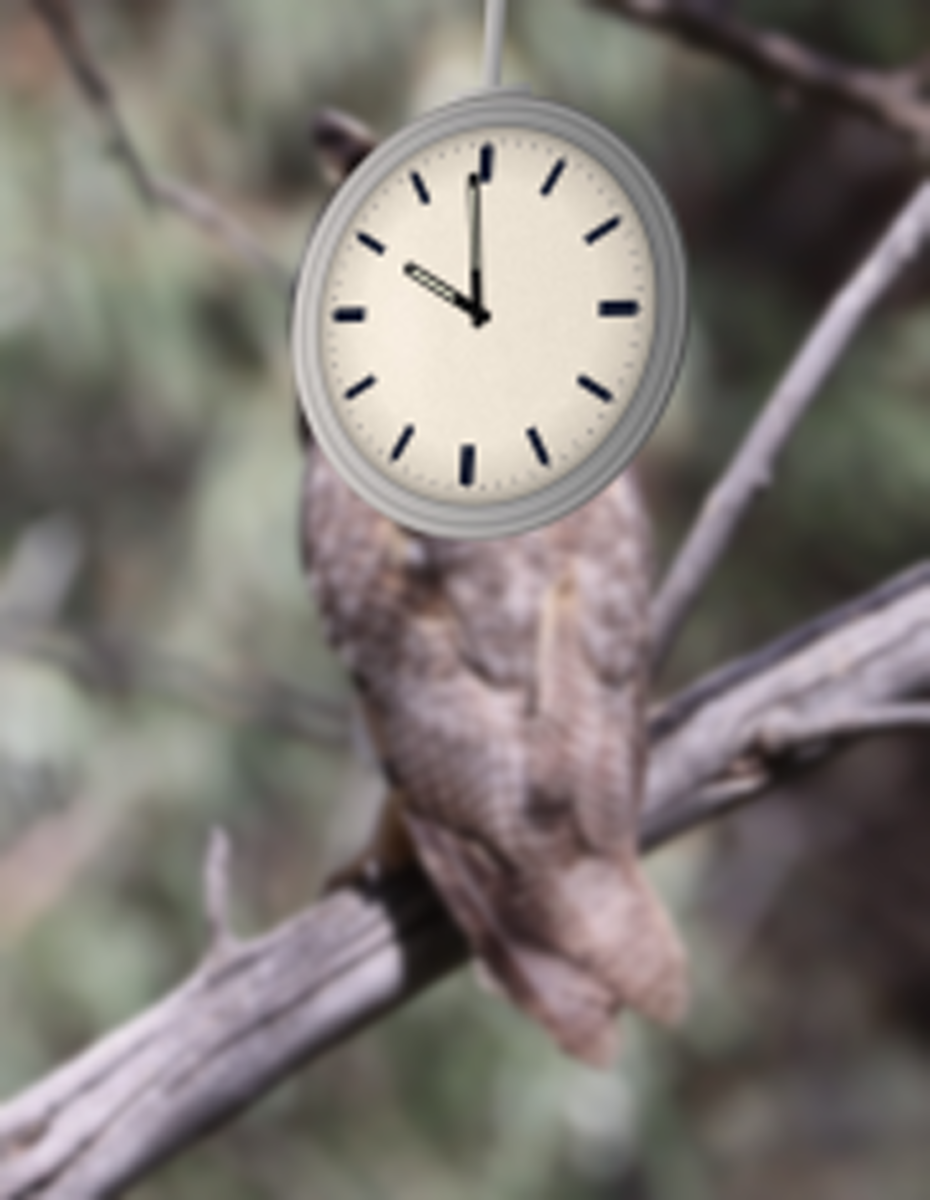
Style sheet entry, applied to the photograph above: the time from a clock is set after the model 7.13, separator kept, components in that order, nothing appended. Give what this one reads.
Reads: 9.59
